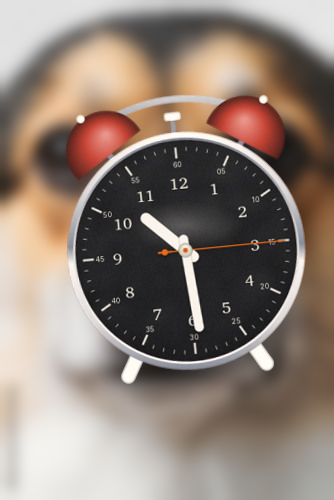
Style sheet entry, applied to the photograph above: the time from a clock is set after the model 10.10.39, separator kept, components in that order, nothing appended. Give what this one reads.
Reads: 10.29.15
